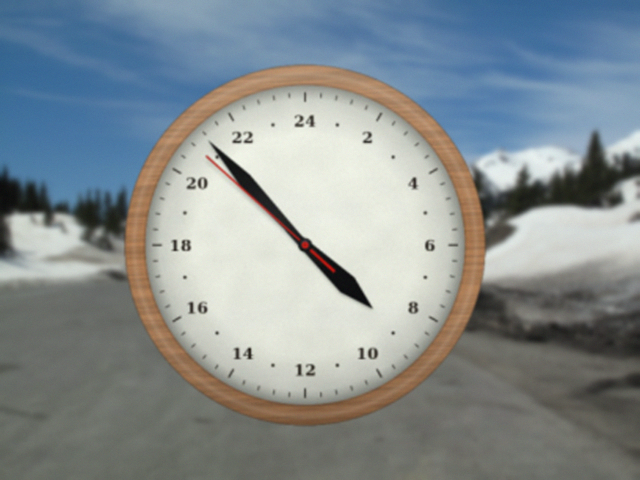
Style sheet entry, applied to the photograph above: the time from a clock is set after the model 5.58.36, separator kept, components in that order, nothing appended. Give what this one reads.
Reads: 8.52.52
